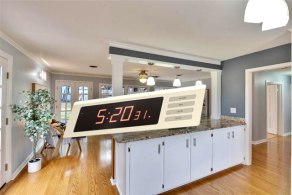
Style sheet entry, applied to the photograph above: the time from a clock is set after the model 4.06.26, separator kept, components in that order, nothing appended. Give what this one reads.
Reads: 5.20.31
